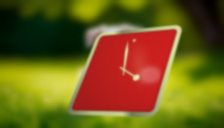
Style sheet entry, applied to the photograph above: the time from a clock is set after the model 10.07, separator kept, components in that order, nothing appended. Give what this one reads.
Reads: 3.58
